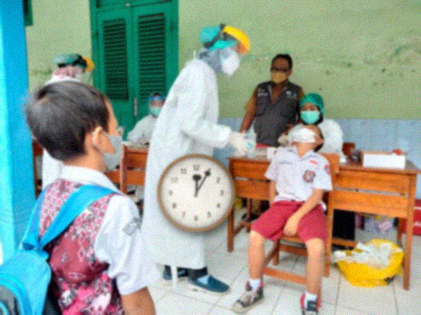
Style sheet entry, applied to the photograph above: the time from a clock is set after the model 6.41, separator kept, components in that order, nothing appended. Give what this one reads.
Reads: 12.05
